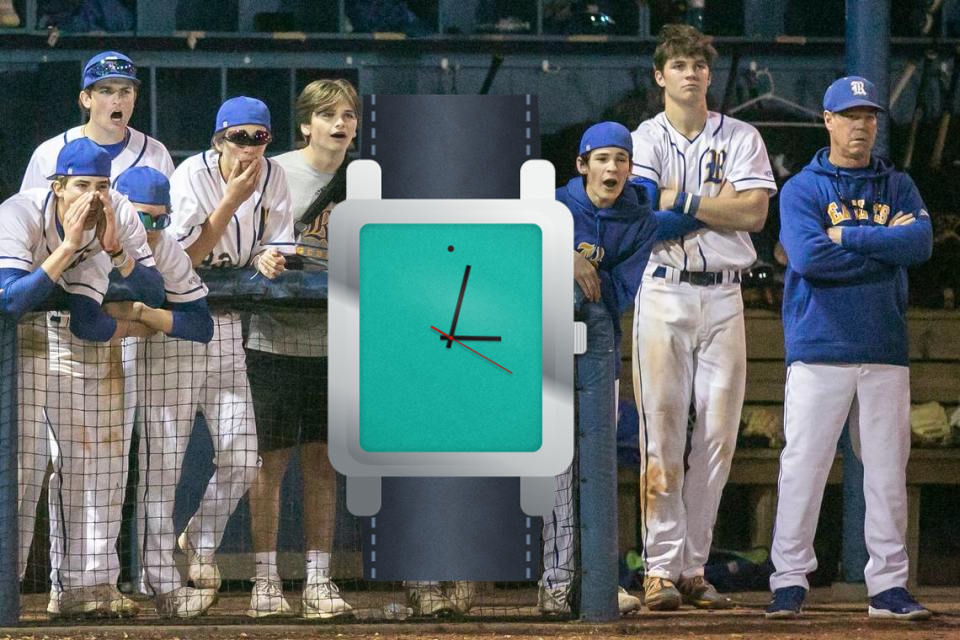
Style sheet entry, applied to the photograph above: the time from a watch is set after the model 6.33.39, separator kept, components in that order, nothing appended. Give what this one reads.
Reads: 3.02.20
